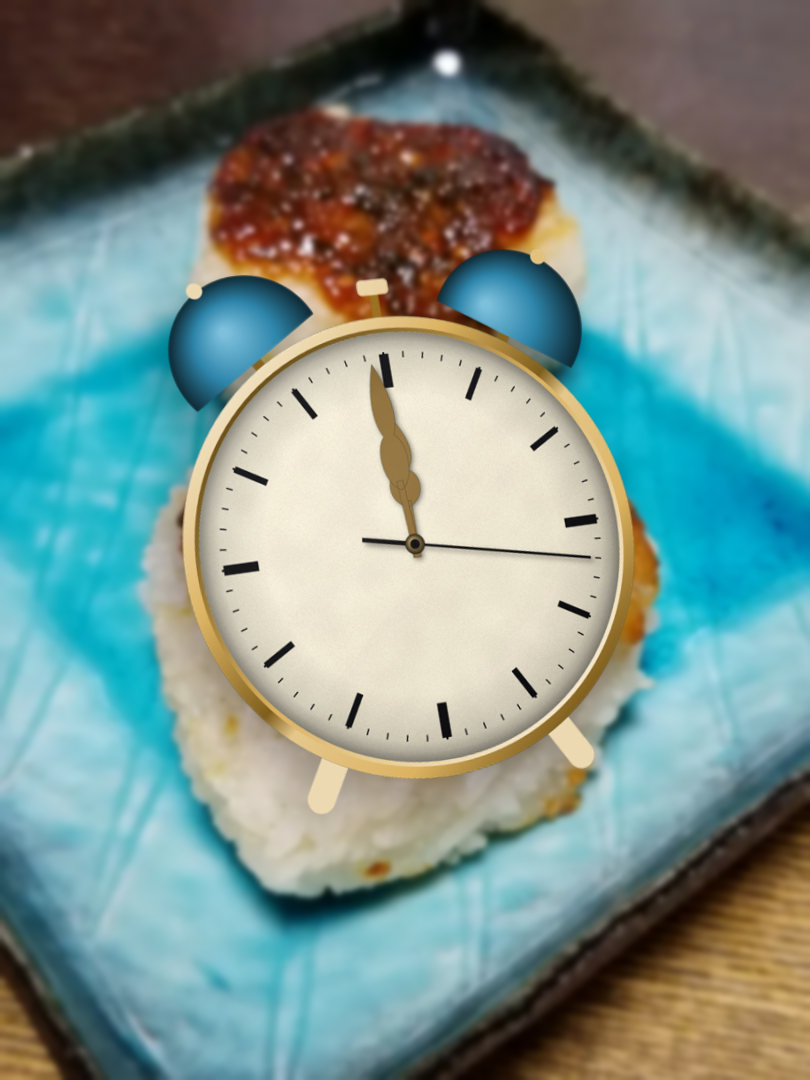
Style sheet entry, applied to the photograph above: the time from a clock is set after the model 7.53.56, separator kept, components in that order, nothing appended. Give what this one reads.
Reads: 11.59.17
